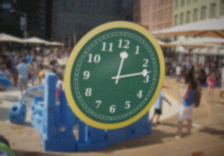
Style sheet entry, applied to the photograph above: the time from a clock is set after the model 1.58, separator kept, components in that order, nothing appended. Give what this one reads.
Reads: 12.13
